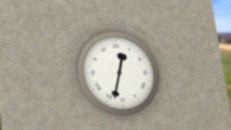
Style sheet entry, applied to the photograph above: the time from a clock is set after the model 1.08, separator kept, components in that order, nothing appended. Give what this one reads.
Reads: 12.33
